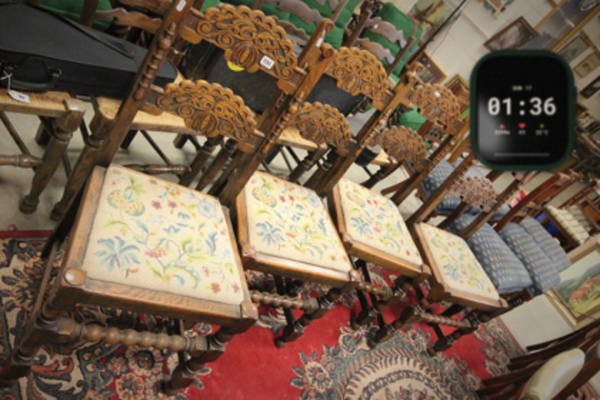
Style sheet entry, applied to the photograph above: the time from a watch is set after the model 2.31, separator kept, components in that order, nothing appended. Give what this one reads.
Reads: 1.36
